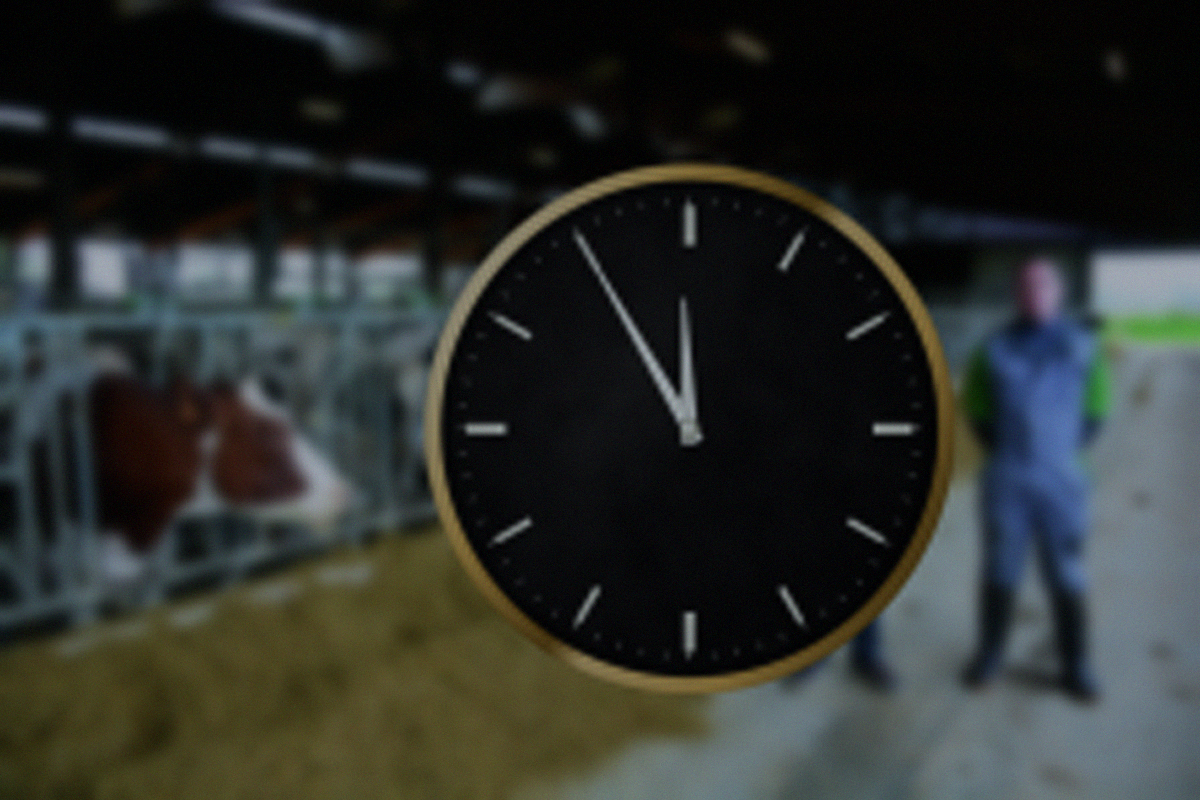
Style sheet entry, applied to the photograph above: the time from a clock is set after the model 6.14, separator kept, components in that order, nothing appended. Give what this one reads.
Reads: 11.55
